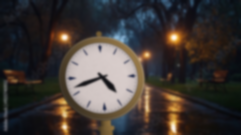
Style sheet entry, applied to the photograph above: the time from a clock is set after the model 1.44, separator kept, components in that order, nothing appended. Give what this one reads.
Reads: 4.42
